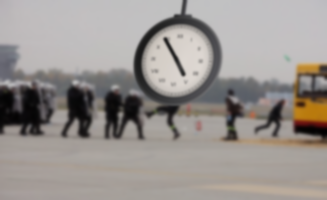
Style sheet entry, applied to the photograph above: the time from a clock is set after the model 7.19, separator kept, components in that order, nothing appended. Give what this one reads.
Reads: 4.54
